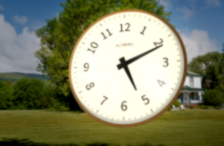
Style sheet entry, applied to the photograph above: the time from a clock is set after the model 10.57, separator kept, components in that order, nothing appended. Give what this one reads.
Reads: 5.11
